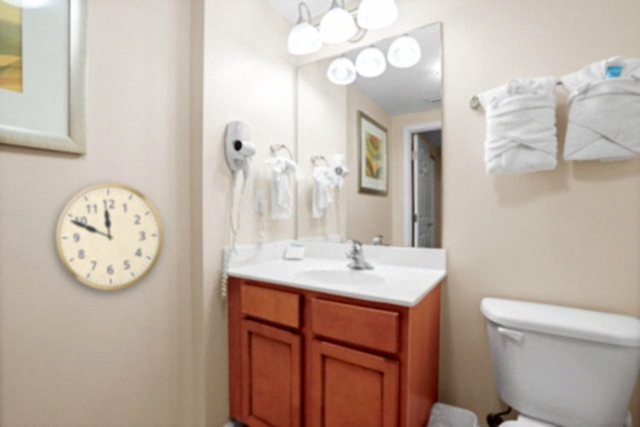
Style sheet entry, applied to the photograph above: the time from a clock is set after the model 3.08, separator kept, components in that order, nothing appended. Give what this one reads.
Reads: 11.49
